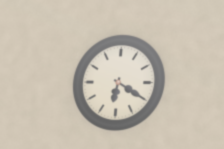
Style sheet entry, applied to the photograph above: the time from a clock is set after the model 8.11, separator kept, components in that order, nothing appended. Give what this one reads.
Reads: 6.20
